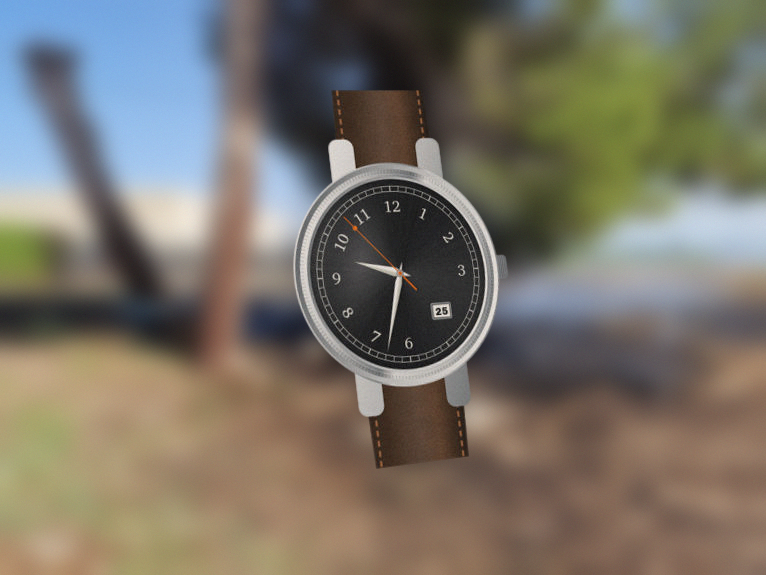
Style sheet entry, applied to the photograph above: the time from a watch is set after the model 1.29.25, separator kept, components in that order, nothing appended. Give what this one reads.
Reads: 9.32.53
